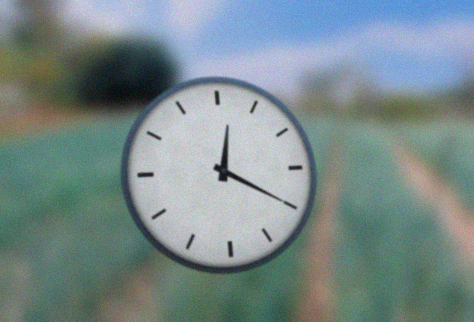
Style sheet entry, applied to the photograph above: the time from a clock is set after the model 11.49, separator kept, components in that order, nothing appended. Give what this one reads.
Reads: 12.20
